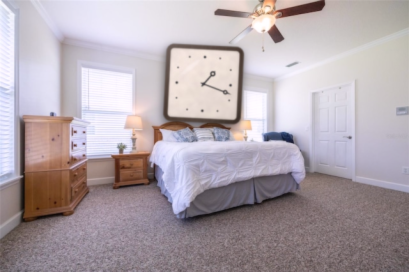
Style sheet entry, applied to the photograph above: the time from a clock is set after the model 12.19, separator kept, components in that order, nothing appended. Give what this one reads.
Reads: 1.18
